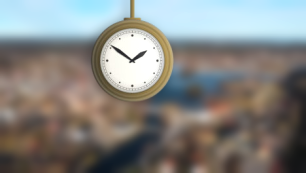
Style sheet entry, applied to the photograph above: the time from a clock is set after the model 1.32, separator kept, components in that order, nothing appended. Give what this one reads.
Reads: 1.51
